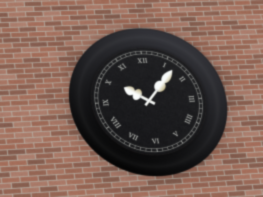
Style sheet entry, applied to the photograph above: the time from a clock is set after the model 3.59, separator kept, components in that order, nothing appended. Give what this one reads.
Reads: 10.07
